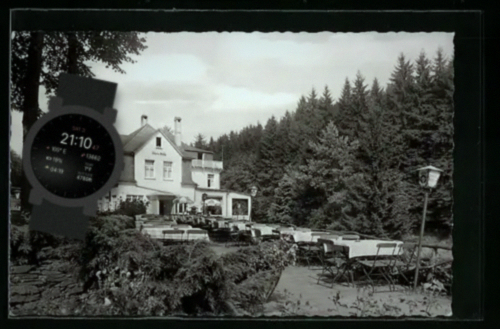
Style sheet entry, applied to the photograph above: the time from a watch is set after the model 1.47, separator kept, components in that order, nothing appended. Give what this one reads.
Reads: 21.10
